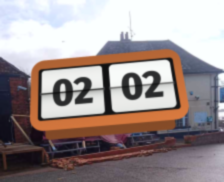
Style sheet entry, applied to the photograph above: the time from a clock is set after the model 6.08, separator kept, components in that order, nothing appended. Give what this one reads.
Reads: 2.02
